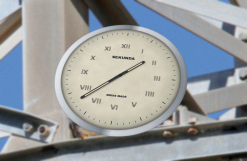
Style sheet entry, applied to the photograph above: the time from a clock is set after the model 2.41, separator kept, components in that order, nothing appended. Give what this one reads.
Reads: 1.38
